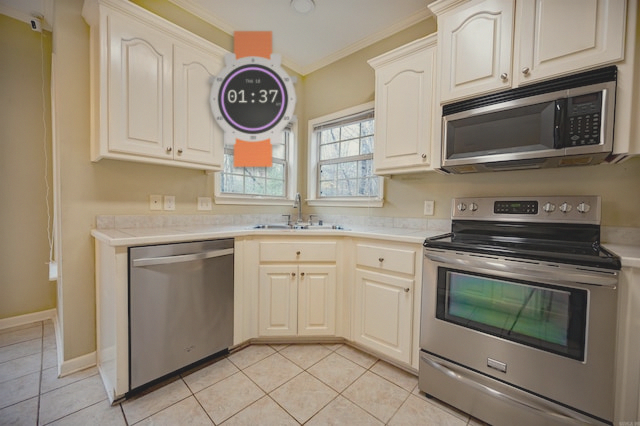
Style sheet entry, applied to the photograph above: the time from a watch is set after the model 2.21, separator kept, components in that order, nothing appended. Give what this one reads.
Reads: 1.37
